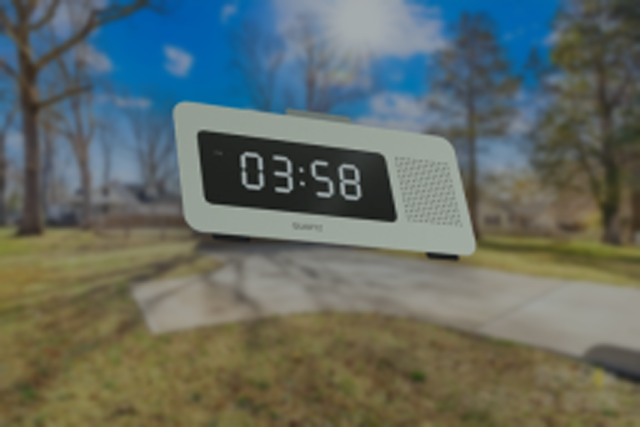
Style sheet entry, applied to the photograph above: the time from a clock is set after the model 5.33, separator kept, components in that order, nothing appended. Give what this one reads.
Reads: 3.58
